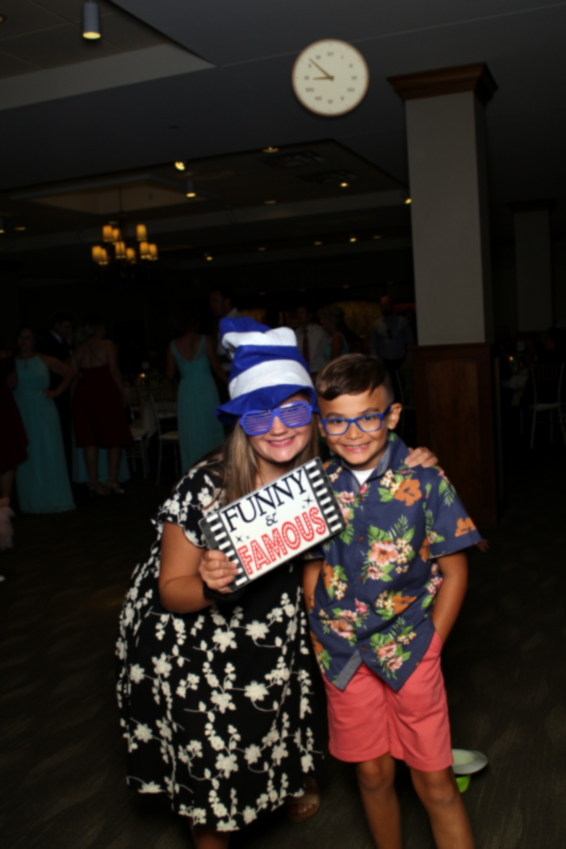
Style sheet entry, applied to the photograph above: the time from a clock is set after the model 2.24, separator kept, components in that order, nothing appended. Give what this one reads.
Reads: 8.52
